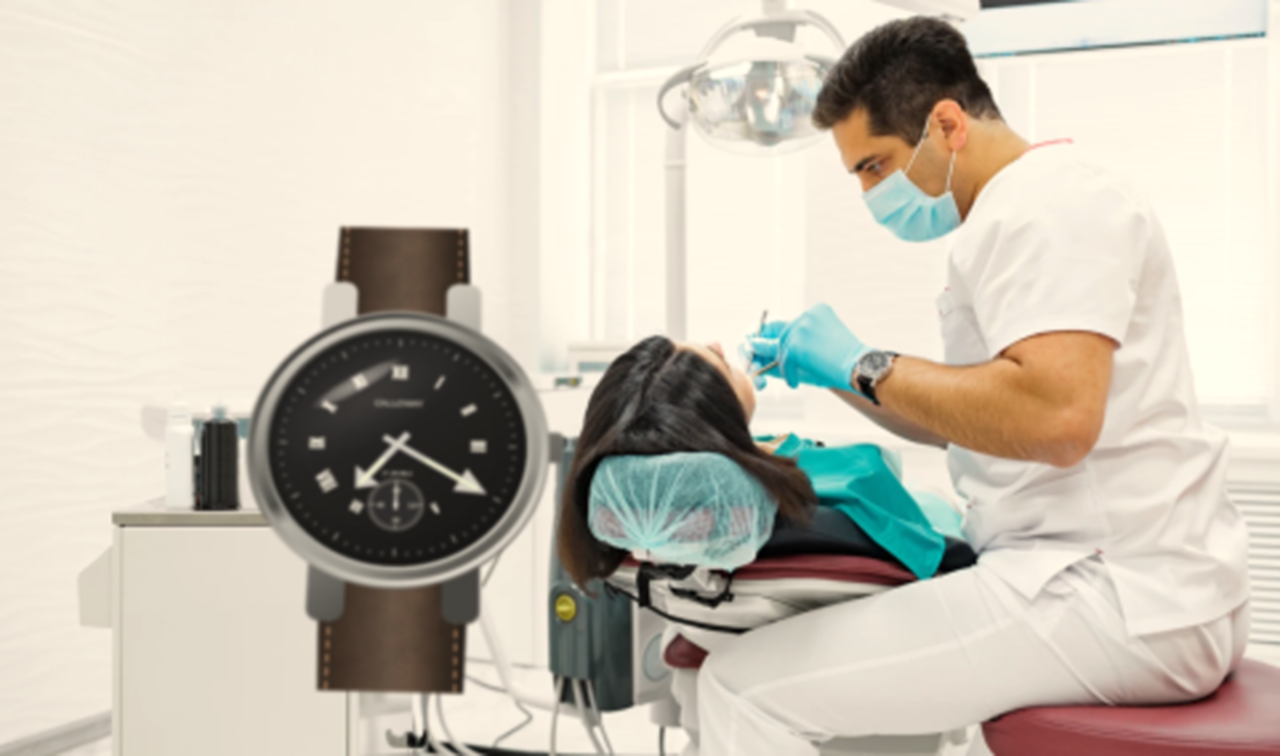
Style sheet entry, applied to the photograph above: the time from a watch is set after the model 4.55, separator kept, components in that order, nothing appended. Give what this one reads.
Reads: 7.20
